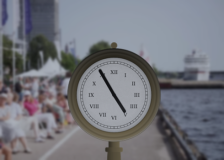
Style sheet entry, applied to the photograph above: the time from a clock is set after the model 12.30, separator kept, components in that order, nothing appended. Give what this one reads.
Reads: 4.55
